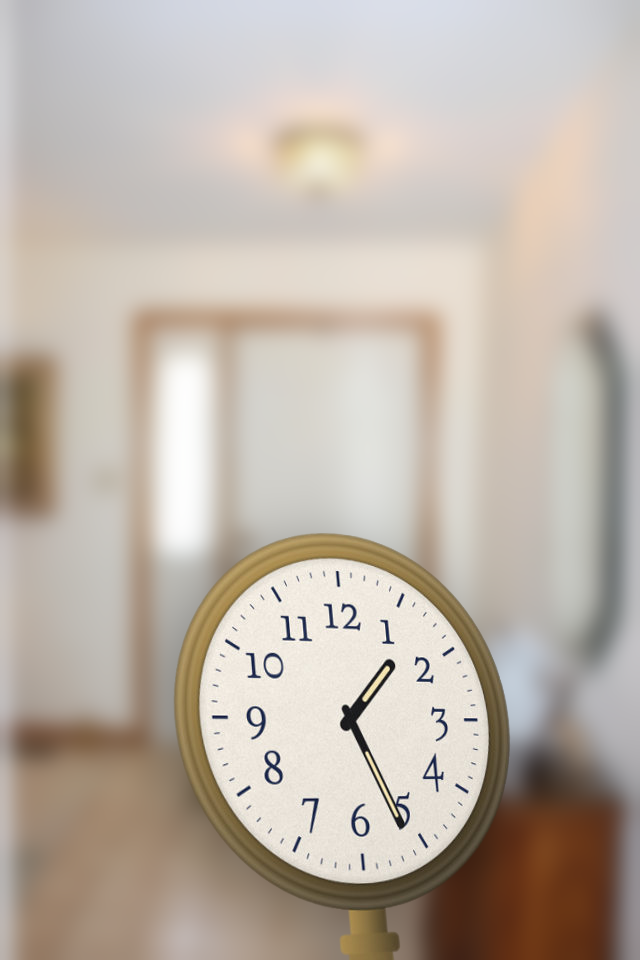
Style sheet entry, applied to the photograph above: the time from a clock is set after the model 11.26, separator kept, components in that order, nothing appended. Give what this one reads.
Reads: 1.26
